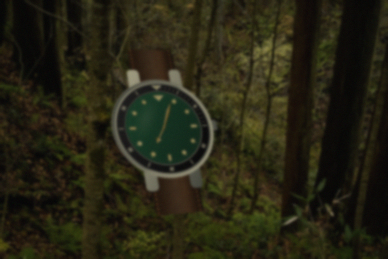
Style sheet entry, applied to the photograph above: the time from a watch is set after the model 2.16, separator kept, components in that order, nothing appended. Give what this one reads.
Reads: 7.04
